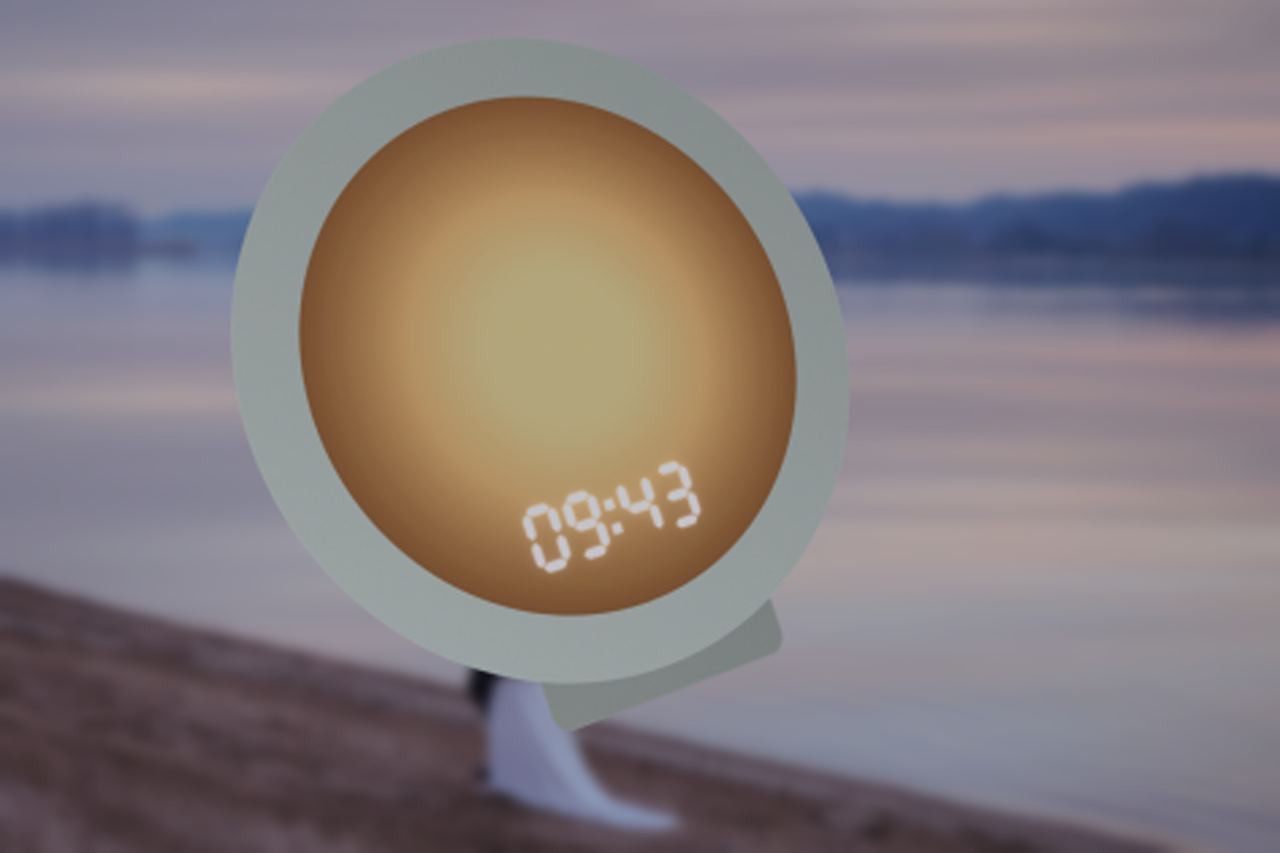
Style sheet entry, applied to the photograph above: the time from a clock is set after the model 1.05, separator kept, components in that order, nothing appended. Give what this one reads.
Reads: 9.43
